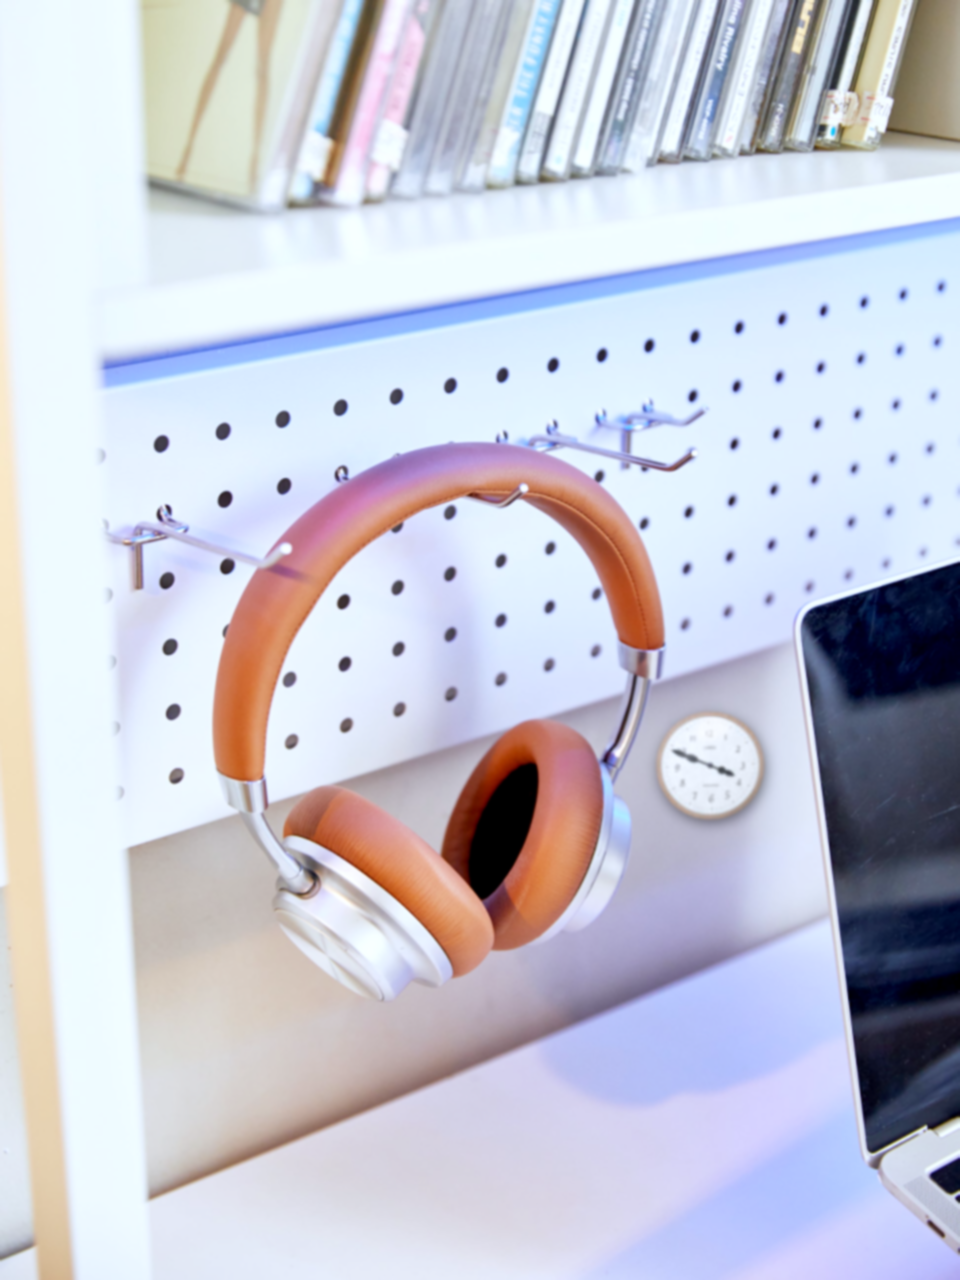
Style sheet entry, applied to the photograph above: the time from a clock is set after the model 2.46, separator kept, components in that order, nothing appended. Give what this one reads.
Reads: 3.49
